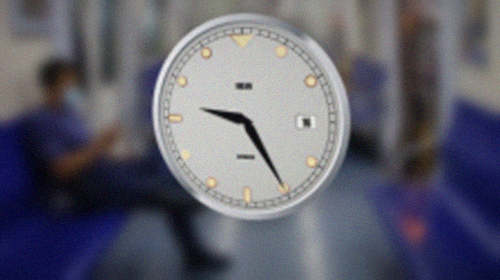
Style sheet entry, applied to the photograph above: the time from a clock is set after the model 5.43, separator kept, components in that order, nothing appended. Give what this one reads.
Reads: 9.25
